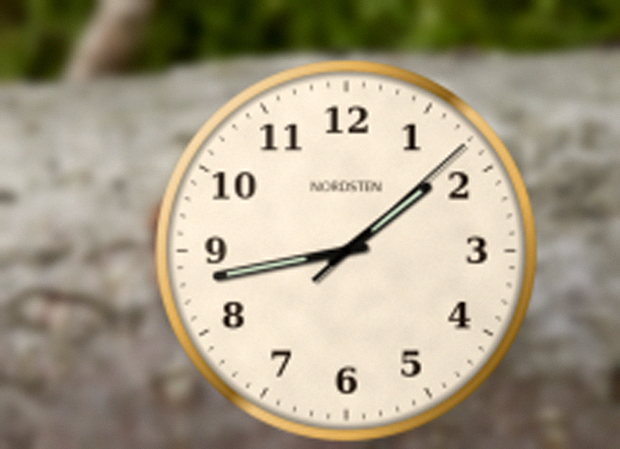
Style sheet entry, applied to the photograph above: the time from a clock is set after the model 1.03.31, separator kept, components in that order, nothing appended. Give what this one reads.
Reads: 1.43.08
